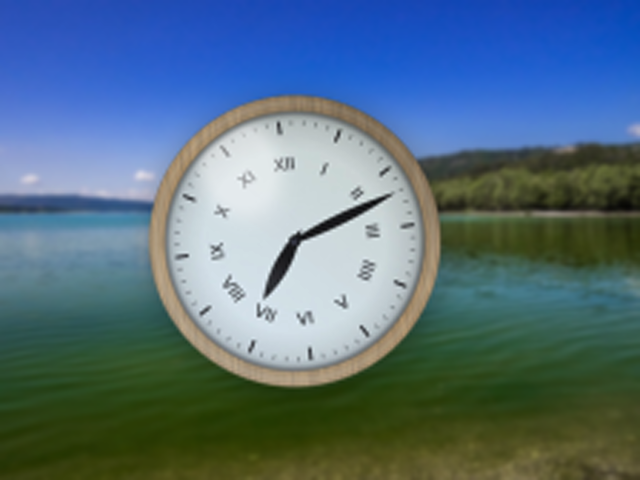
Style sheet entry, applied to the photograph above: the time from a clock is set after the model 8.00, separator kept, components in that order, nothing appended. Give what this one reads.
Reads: 7.12
